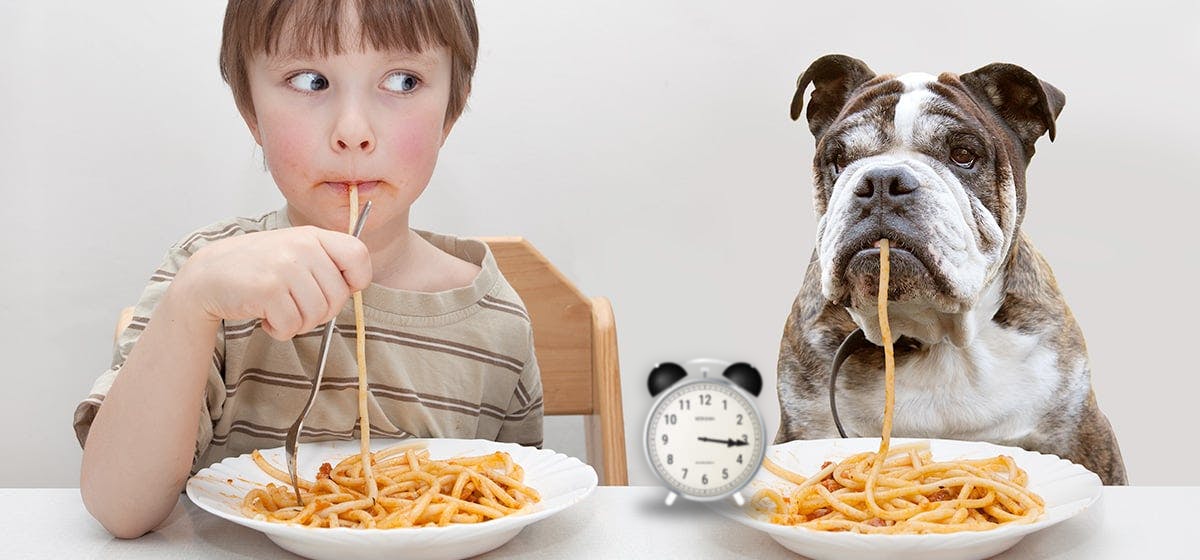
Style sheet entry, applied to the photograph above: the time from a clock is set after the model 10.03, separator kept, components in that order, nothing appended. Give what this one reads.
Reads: 3.16
